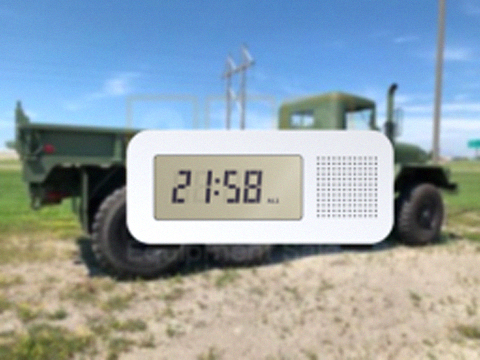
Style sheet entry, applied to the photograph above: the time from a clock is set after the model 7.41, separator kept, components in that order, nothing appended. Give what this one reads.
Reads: 21.58
